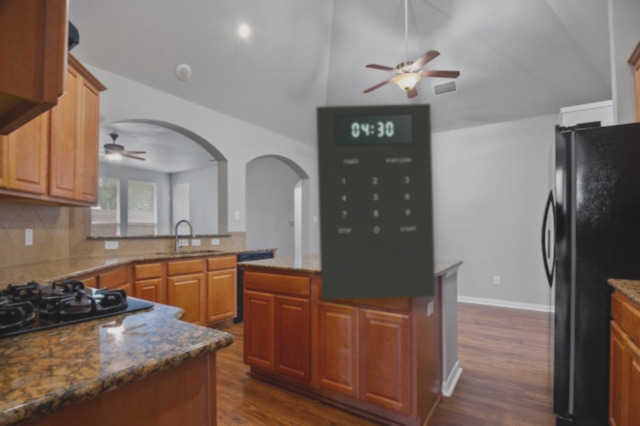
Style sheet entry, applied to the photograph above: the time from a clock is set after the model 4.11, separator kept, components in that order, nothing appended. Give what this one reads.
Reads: 4.30
